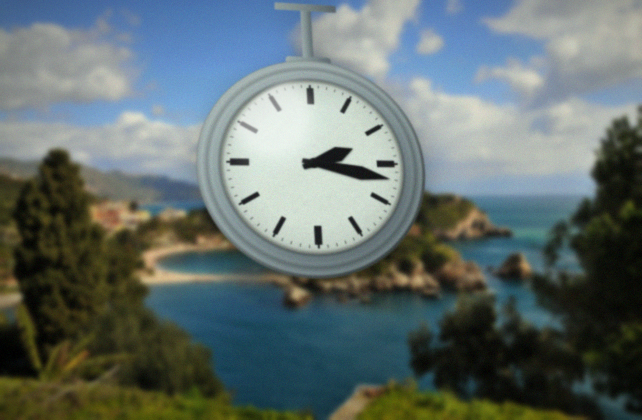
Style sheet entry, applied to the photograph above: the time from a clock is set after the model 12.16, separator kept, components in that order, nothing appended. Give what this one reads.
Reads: 2.17
